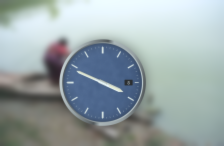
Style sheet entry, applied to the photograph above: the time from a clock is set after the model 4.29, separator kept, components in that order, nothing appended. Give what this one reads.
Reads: 3.49
